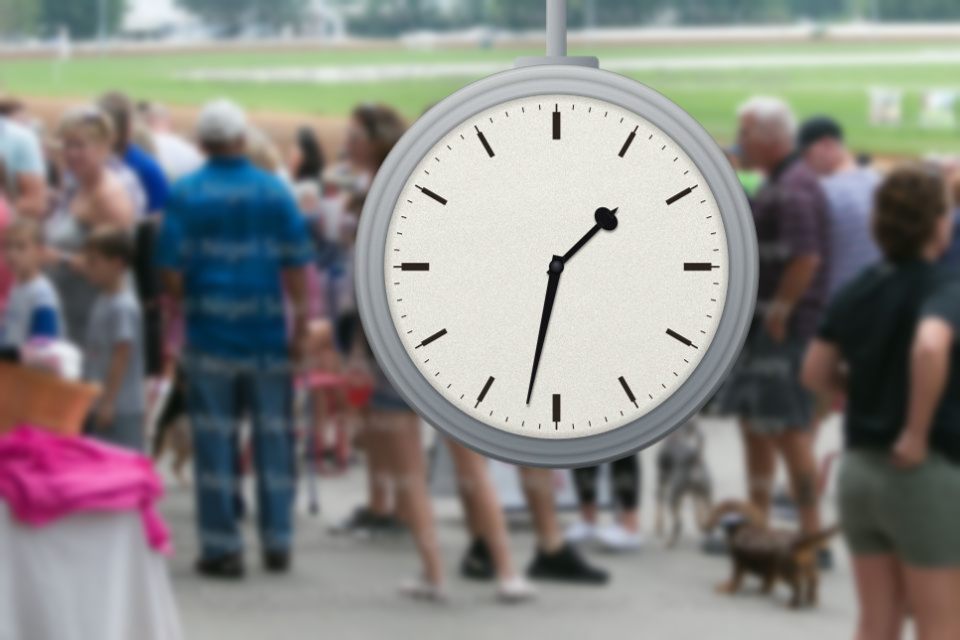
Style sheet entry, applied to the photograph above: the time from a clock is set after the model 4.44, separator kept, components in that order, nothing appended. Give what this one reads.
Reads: 1.32
